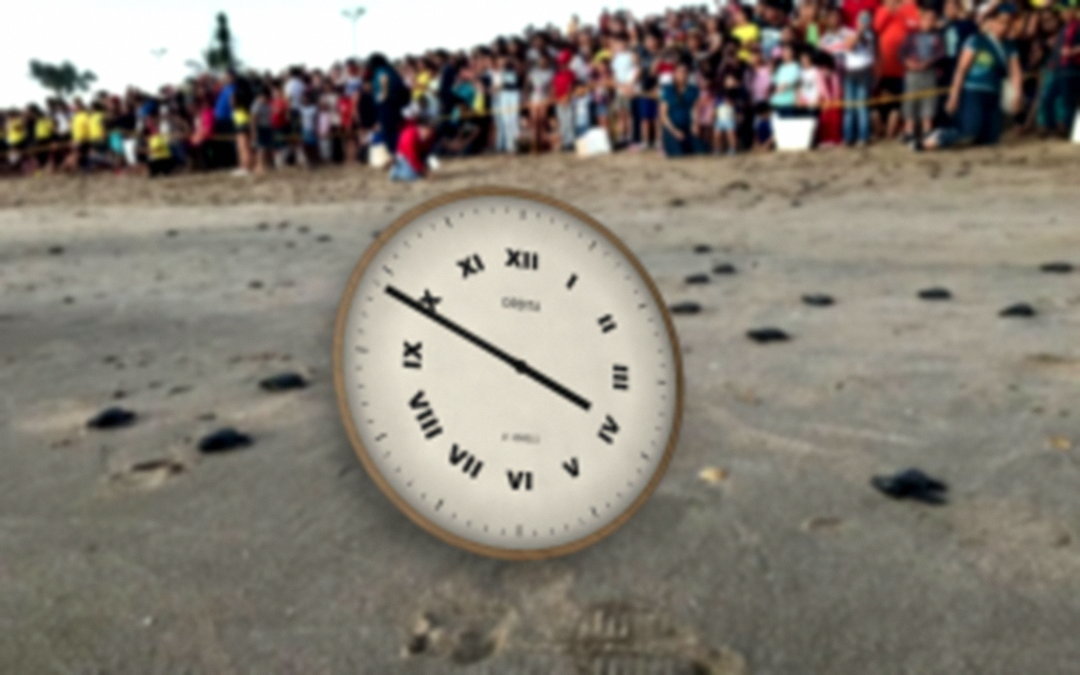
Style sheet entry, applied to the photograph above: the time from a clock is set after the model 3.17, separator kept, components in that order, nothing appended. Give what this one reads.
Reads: 3.49
